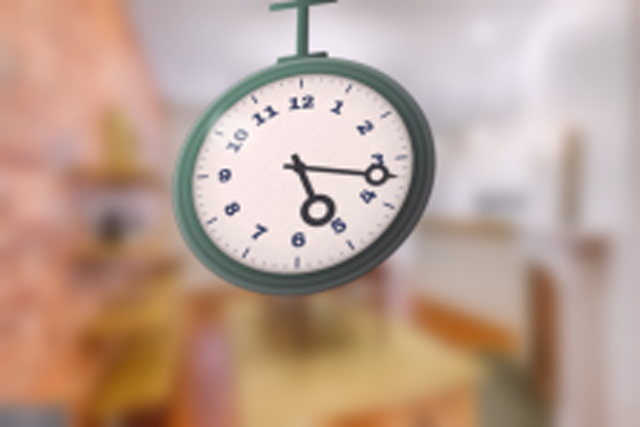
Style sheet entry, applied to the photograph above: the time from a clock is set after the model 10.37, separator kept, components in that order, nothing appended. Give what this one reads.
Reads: 5.17
